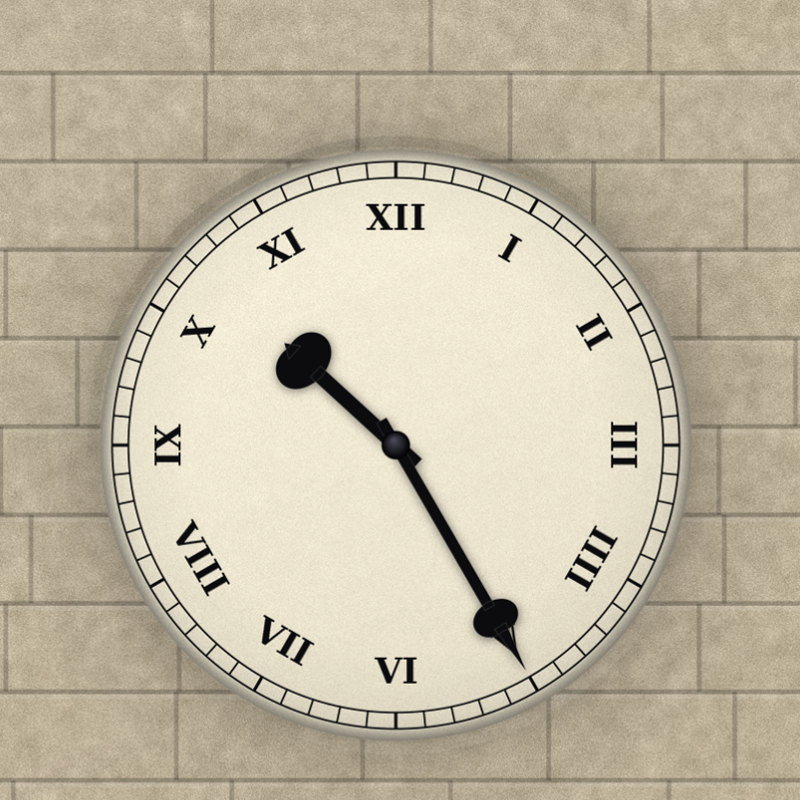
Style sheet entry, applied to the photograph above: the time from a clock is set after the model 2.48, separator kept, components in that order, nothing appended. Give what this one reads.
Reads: 10.25
